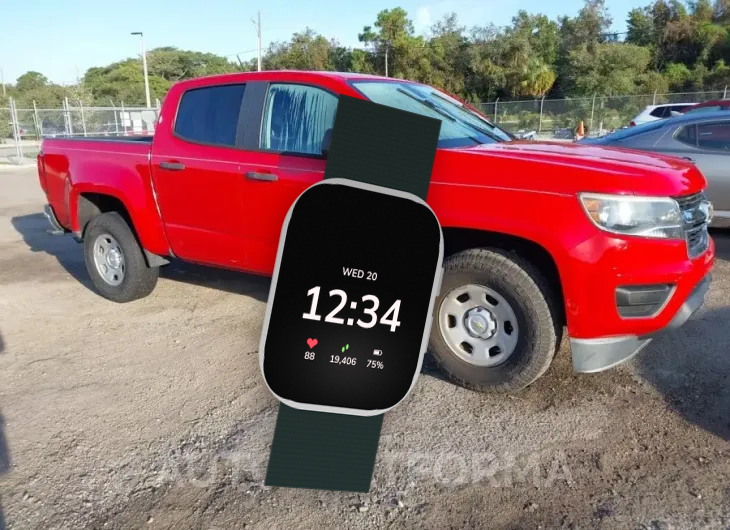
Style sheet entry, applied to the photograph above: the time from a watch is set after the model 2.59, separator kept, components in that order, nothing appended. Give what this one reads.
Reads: 12.34
